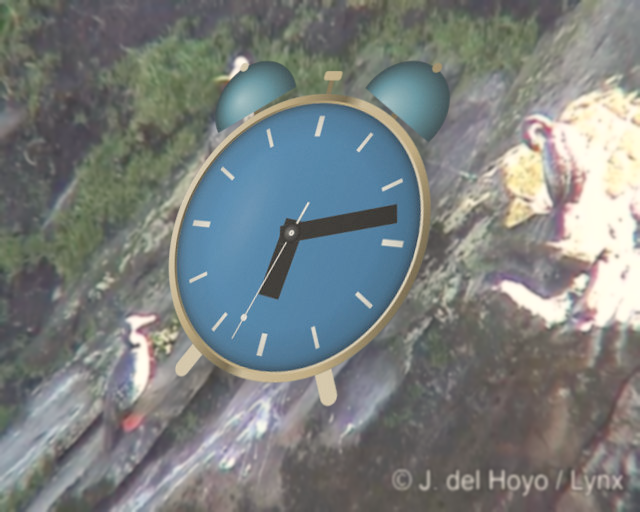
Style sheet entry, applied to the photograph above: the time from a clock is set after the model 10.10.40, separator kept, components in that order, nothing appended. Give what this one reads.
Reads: 6.12.33
